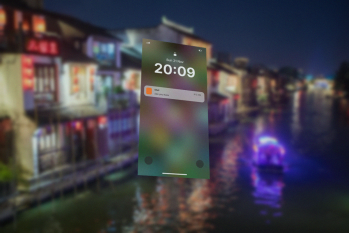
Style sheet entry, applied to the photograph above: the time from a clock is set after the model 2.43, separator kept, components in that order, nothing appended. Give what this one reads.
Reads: 20.09
